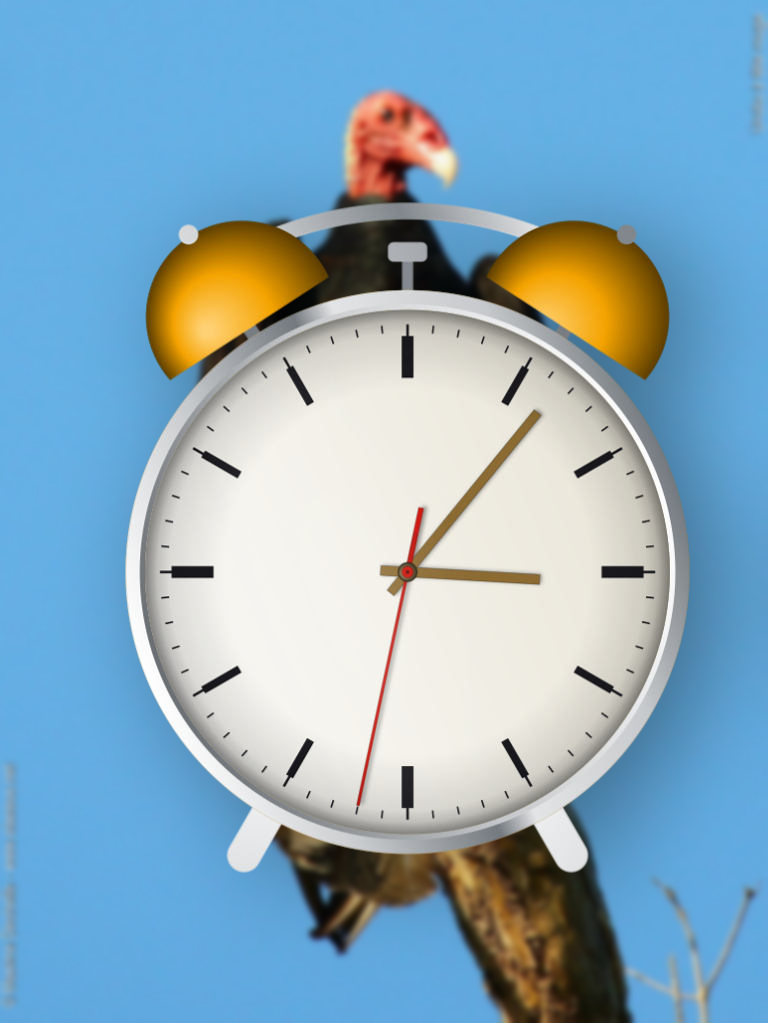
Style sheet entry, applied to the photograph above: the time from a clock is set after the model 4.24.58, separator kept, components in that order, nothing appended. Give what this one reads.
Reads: 3.06.32
